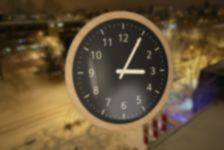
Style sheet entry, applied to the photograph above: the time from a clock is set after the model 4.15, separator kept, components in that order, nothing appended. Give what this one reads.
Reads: 3.05
